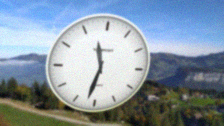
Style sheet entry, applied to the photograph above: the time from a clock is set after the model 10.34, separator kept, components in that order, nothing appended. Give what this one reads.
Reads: 11.32
